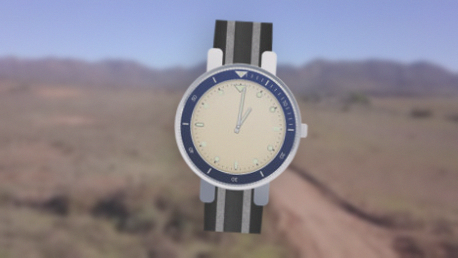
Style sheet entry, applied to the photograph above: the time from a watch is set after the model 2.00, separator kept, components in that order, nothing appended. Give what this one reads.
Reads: 1.01
